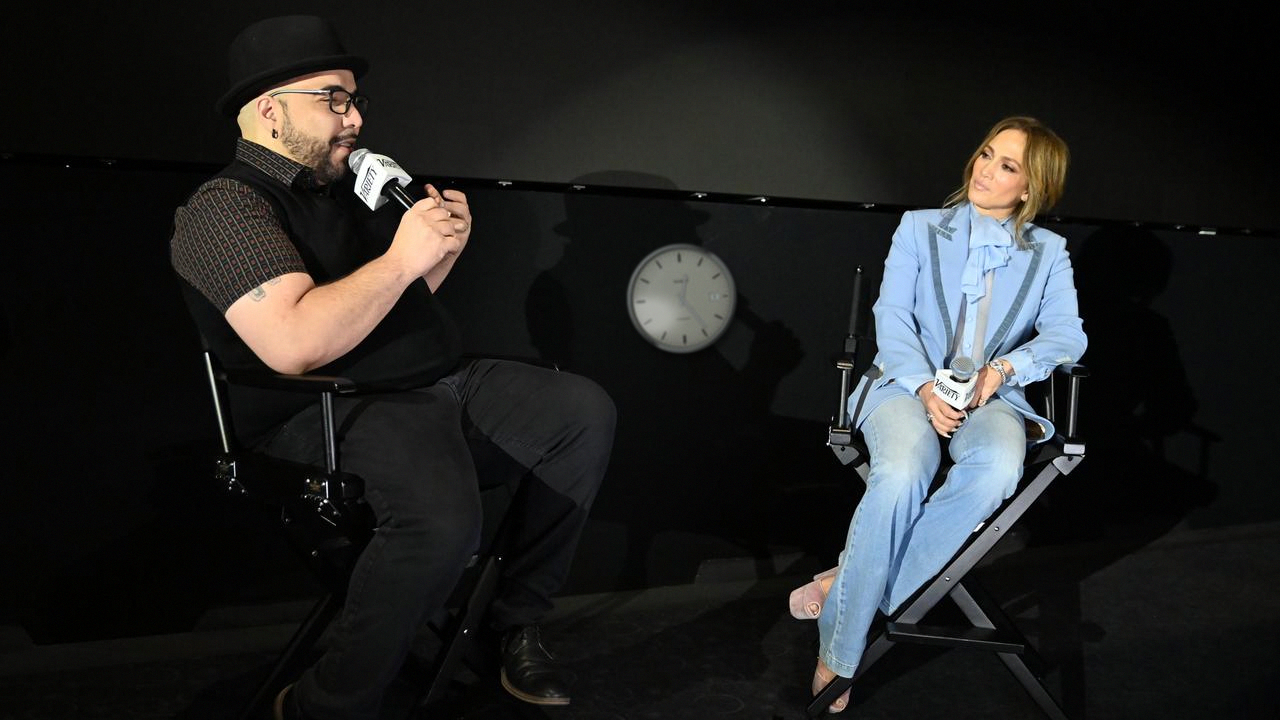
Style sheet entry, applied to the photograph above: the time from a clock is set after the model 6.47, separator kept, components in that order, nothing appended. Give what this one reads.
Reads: 12.24
